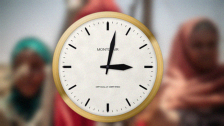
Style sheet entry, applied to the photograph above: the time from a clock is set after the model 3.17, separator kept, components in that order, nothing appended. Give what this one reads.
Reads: 3.02
